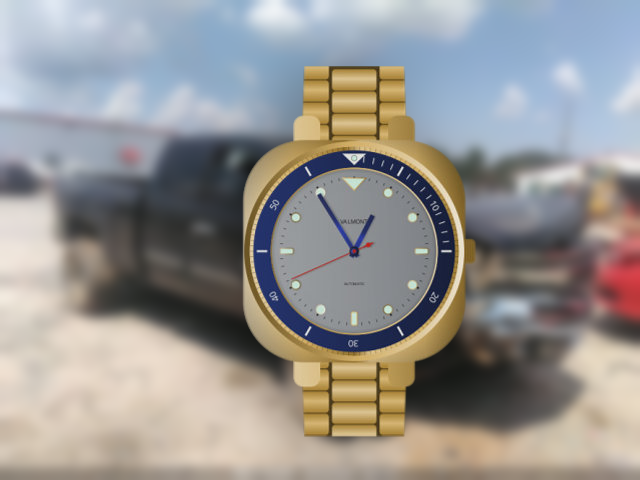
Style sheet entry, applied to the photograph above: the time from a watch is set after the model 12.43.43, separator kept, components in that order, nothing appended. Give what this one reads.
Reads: 12.54.41
